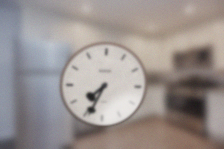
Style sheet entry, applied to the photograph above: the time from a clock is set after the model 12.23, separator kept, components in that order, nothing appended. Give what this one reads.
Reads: 7.34
